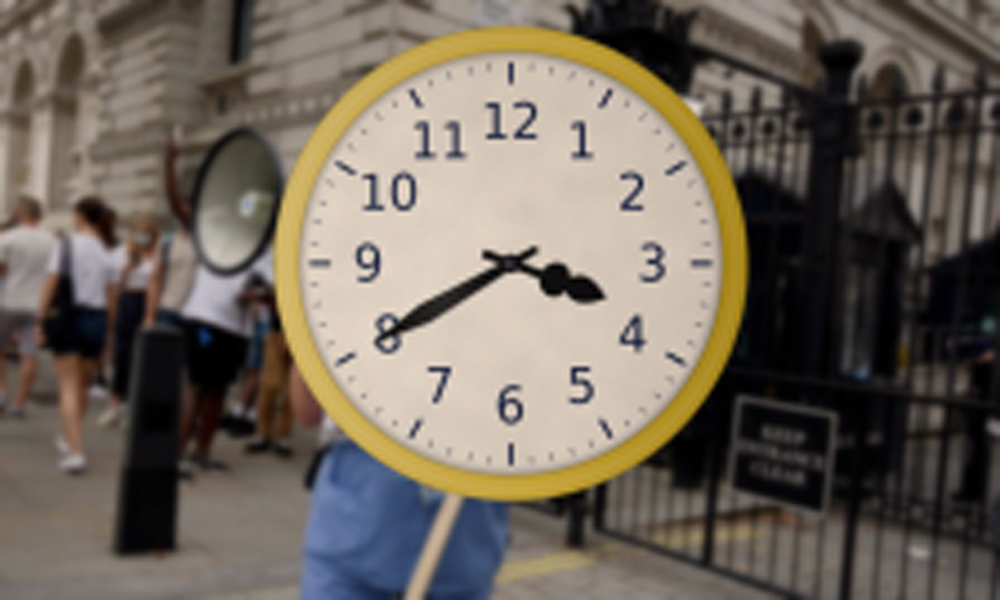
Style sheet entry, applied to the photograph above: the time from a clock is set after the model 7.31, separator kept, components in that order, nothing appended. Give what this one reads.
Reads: 3.40
